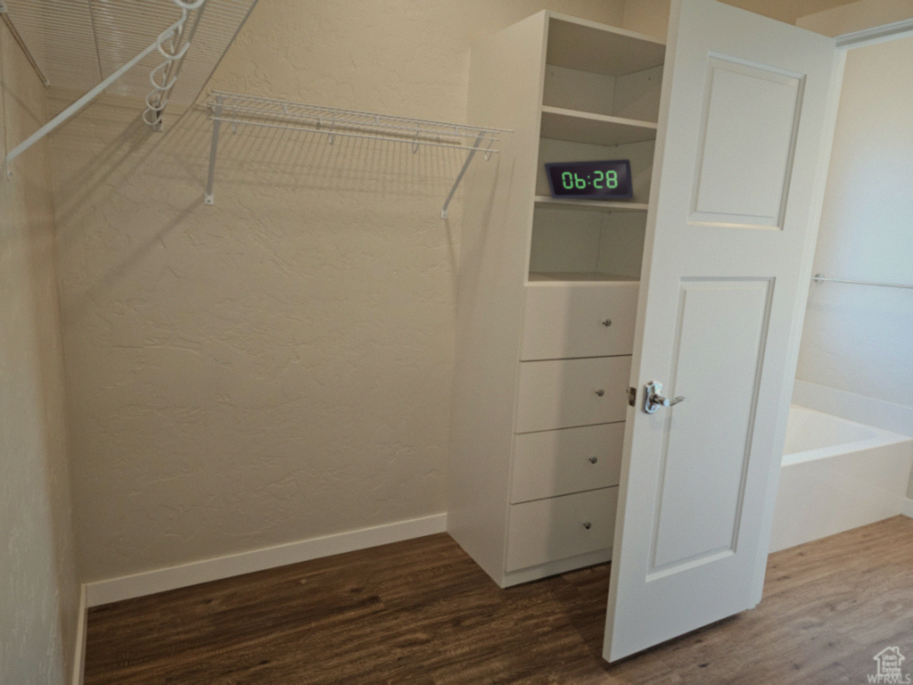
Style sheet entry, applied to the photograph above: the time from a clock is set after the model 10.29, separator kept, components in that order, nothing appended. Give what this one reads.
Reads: 6.28
